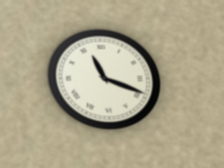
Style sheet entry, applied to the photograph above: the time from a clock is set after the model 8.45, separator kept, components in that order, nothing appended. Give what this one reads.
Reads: 11.19
